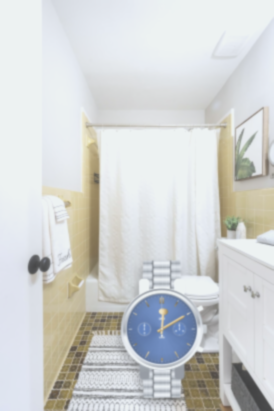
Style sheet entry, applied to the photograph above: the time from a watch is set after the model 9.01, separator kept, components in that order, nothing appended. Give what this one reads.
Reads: 12.10
